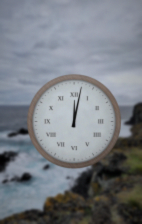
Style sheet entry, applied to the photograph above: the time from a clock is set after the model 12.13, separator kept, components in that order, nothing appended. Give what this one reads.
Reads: 12.02
